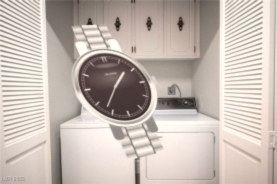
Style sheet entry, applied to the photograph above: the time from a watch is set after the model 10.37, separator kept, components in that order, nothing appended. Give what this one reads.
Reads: 1.37
